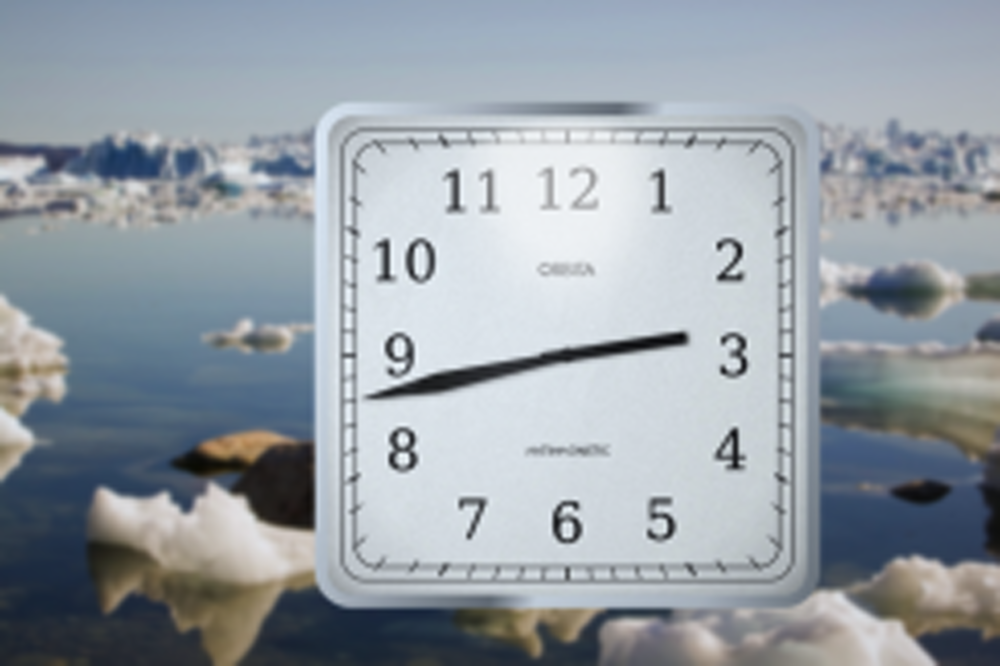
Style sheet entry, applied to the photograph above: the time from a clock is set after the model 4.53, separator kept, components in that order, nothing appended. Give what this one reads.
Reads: 2.43
